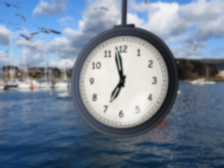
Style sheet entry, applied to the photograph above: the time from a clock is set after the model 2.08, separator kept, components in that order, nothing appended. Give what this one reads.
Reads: 6.58
